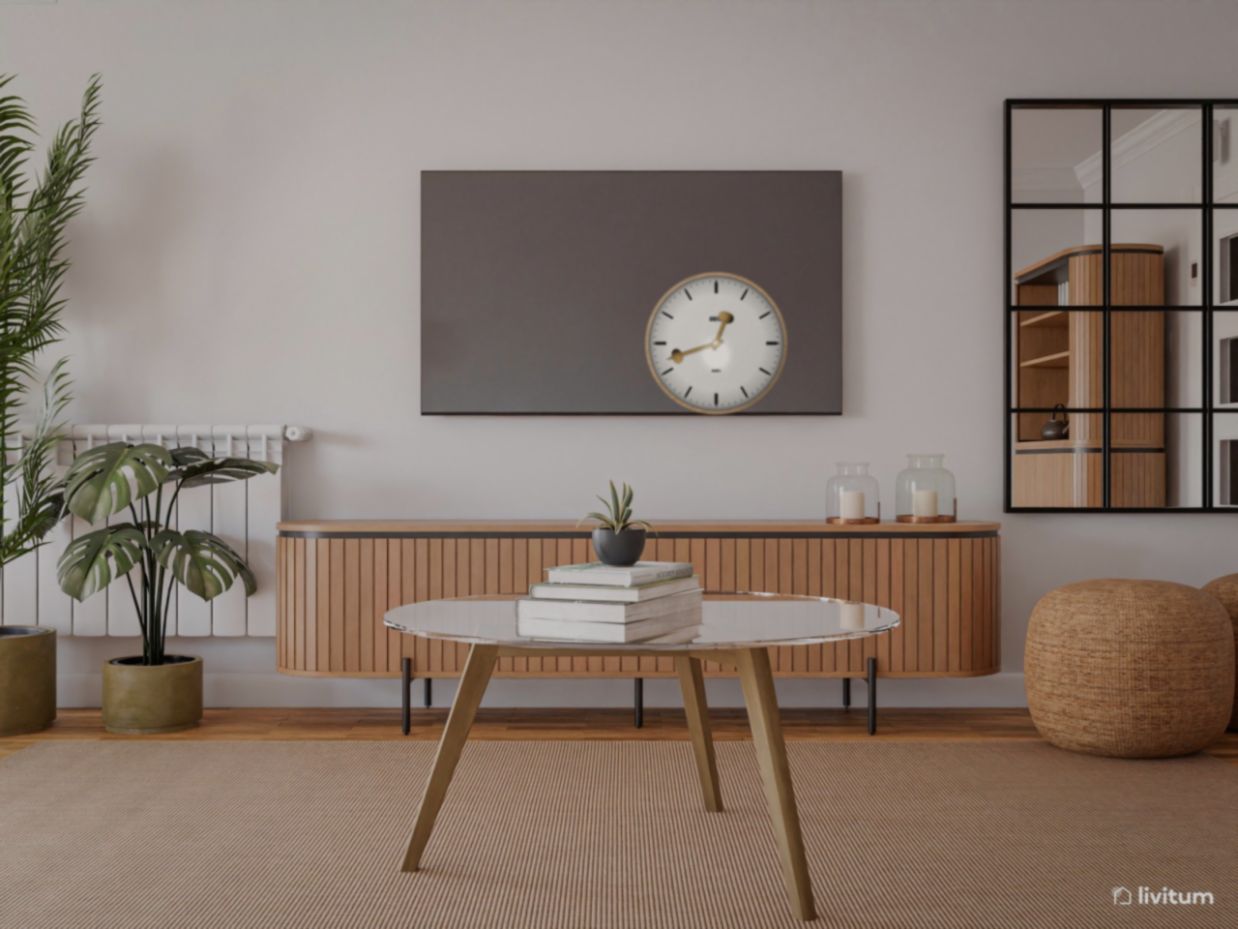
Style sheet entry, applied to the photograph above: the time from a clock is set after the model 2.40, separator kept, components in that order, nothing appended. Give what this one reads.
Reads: 12.42
